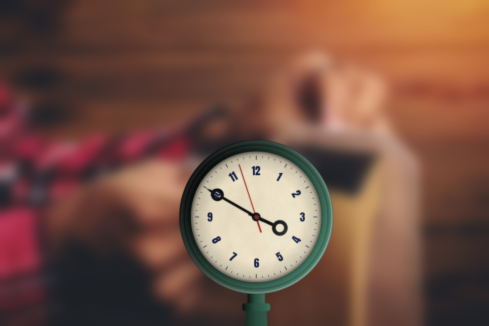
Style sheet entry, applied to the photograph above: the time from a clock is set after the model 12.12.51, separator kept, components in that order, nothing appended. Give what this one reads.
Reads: 3.49.57
